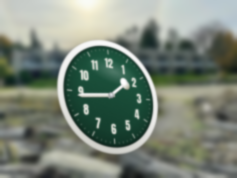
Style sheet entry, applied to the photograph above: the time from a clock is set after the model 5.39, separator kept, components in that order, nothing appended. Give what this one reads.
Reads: 1.44
